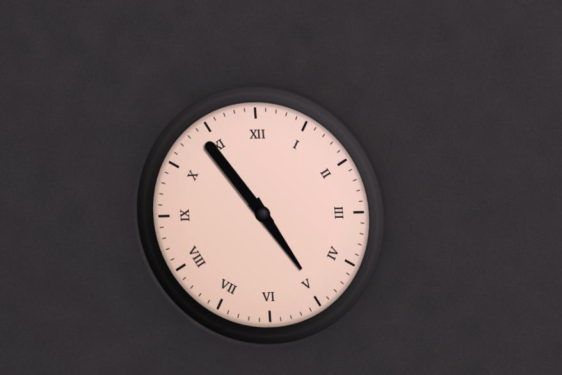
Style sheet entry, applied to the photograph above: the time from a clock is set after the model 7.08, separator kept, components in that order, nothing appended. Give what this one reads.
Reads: 4.54
